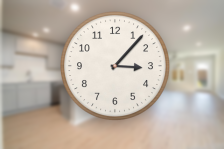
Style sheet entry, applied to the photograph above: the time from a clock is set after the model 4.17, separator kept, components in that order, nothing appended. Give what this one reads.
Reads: 3.07
